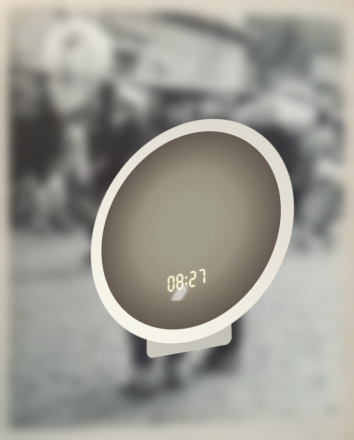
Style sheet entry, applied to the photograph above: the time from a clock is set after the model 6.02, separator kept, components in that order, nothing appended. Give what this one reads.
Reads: 8.27
